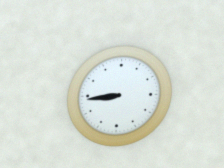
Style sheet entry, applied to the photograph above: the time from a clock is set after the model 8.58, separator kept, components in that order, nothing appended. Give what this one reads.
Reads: 8.44
